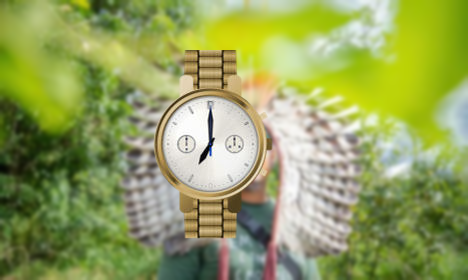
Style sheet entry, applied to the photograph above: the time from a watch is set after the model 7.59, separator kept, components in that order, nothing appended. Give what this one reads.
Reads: 7.00
